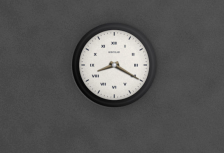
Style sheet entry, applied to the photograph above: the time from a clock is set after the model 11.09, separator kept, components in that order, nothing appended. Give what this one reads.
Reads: 8.20
